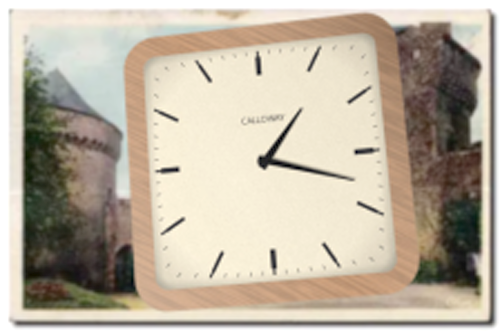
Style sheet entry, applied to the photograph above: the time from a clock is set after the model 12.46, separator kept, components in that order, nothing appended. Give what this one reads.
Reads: 1.18
